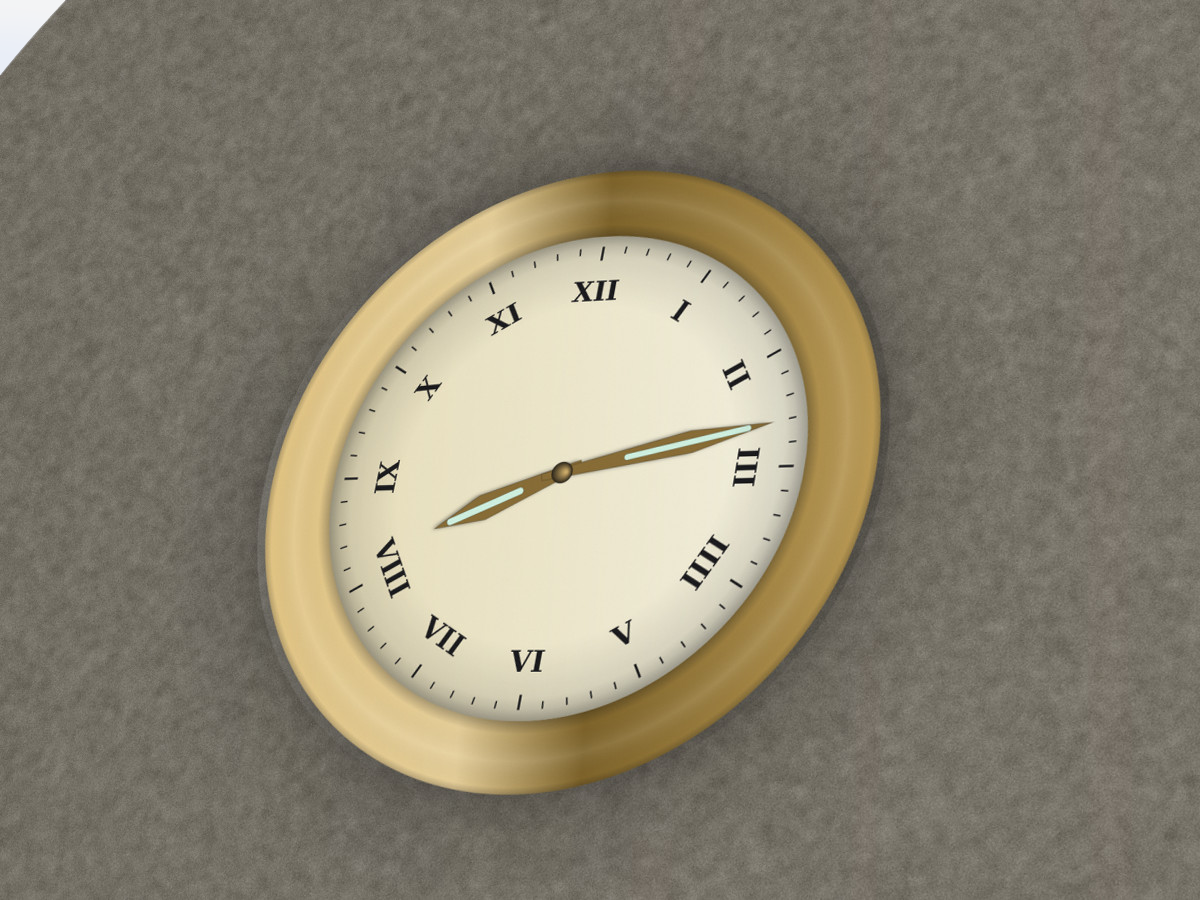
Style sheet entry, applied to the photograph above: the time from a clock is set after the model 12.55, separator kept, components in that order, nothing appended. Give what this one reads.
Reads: 8.13
